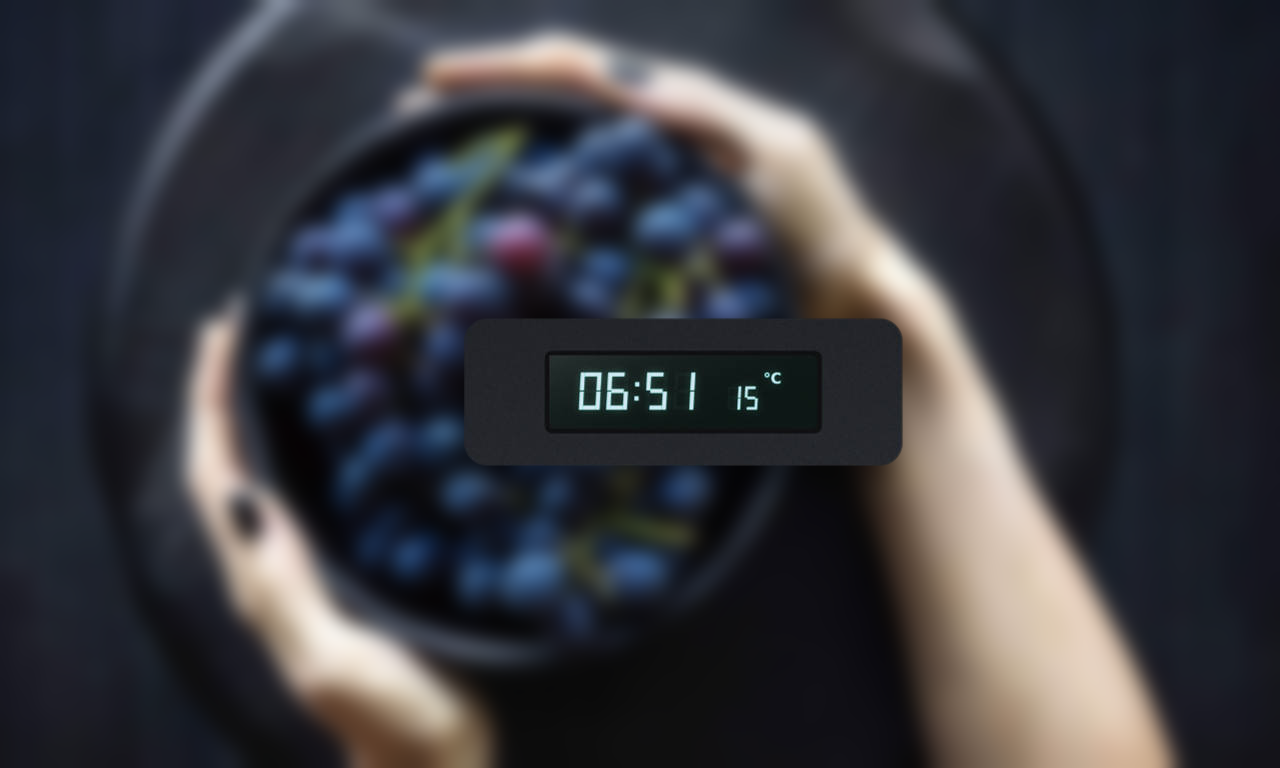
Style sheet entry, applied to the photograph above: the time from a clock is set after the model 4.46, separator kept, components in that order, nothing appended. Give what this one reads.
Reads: 6.51
